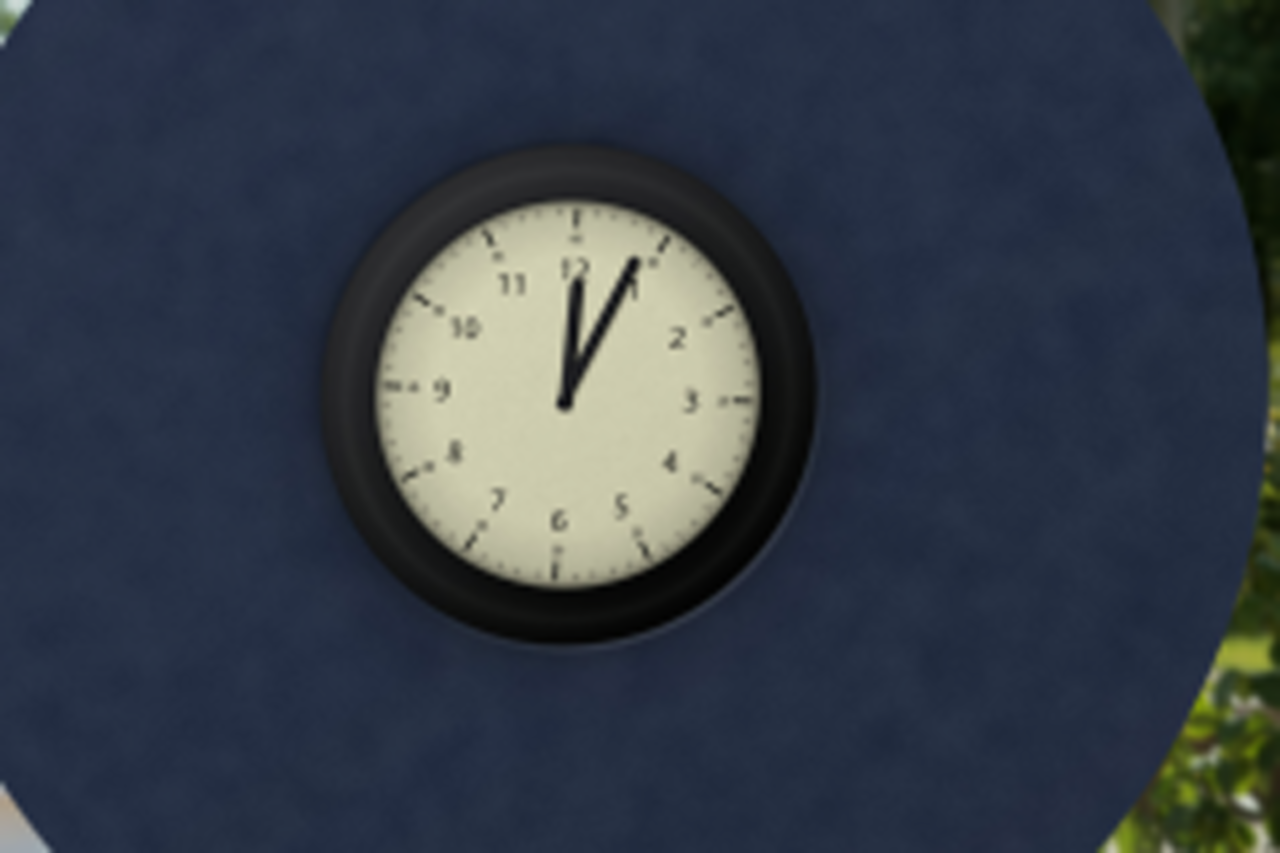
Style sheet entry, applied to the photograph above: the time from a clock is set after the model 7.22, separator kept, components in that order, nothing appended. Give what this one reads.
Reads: 12.04
